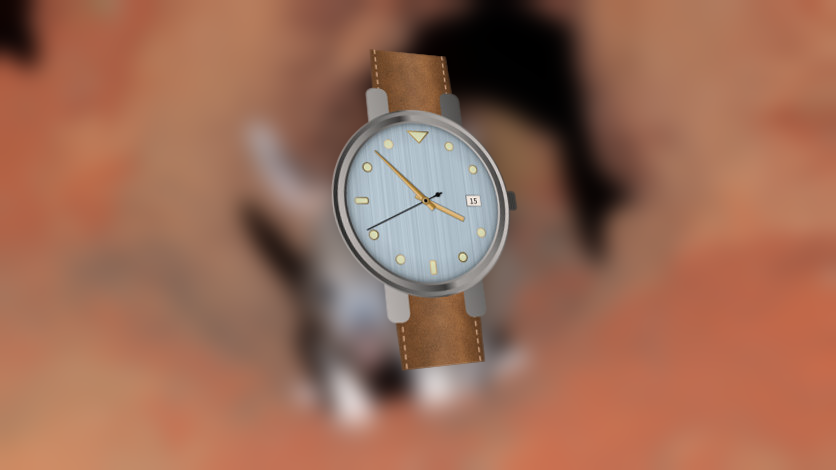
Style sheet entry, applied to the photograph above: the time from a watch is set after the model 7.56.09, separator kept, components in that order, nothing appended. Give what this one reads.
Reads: 3.52.41
